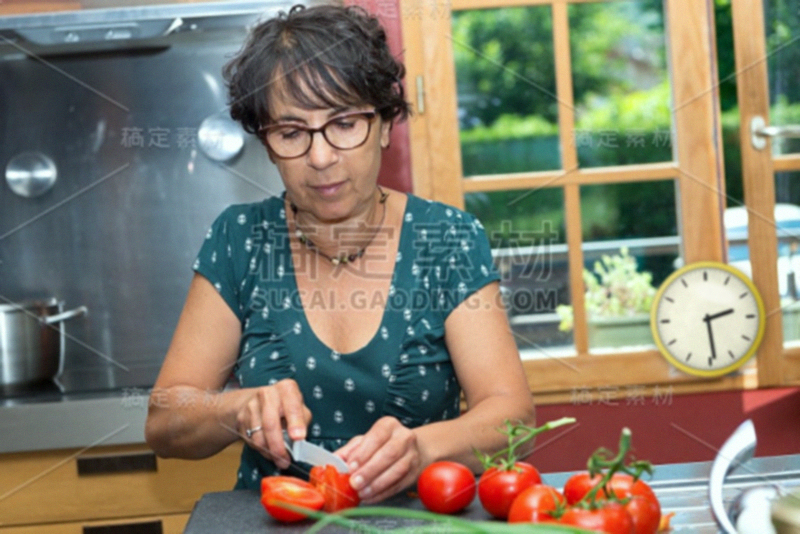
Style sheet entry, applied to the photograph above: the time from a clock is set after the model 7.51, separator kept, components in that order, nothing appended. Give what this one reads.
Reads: 2.29
